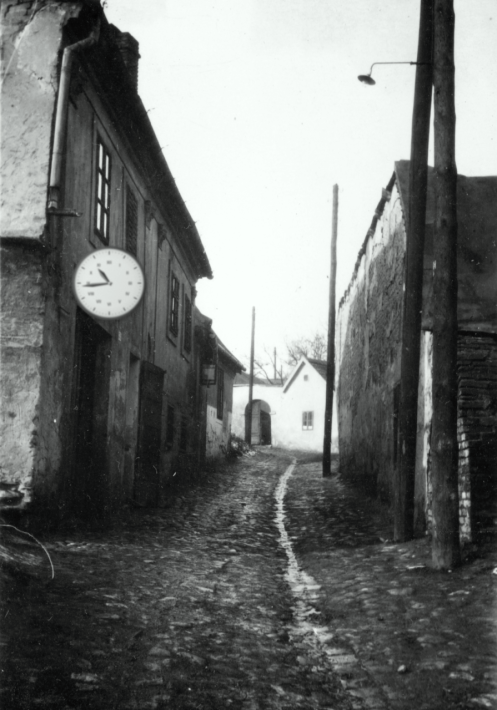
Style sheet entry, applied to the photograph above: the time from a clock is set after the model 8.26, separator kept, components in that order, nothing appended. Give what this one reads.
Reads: 10.44
